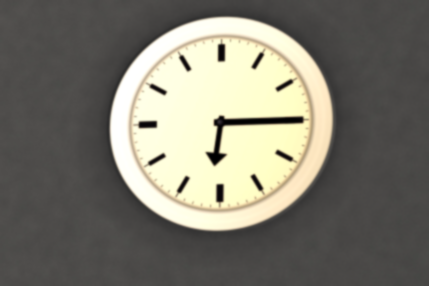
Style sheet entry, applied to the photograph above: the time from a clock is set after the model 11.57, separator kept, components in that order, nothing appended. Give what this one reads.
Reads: 6.15
